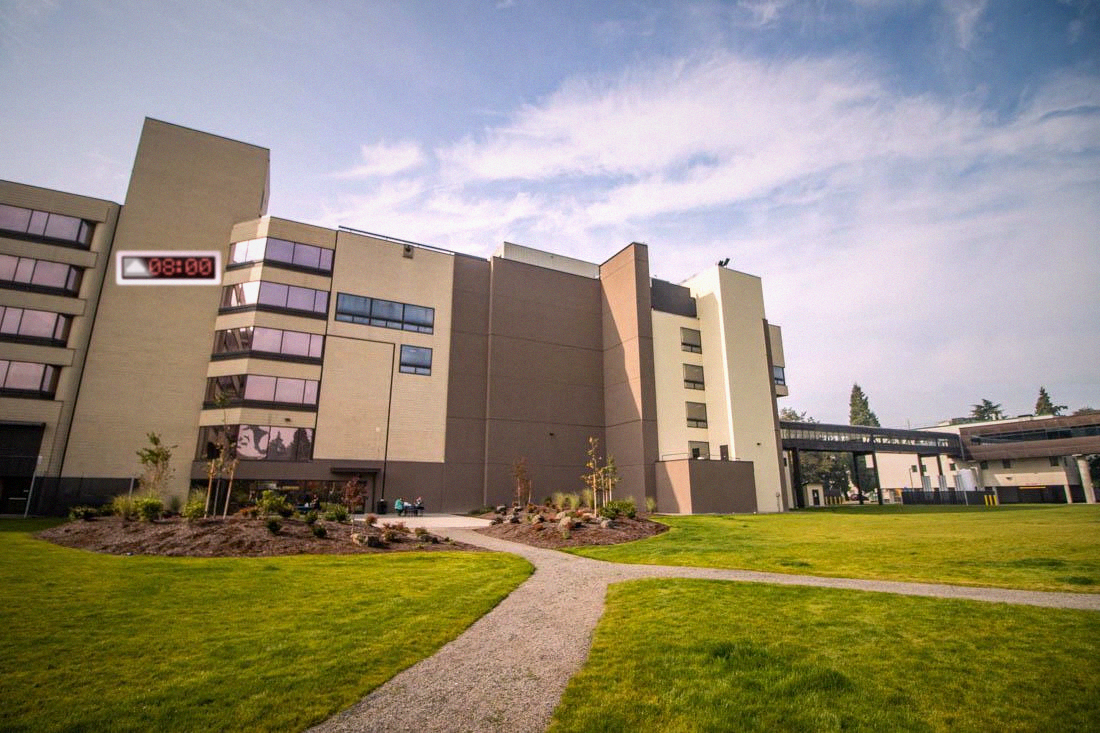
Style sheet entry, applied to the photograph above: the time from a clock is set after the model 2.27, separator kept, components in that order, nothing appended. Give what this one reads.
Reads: 8.00
